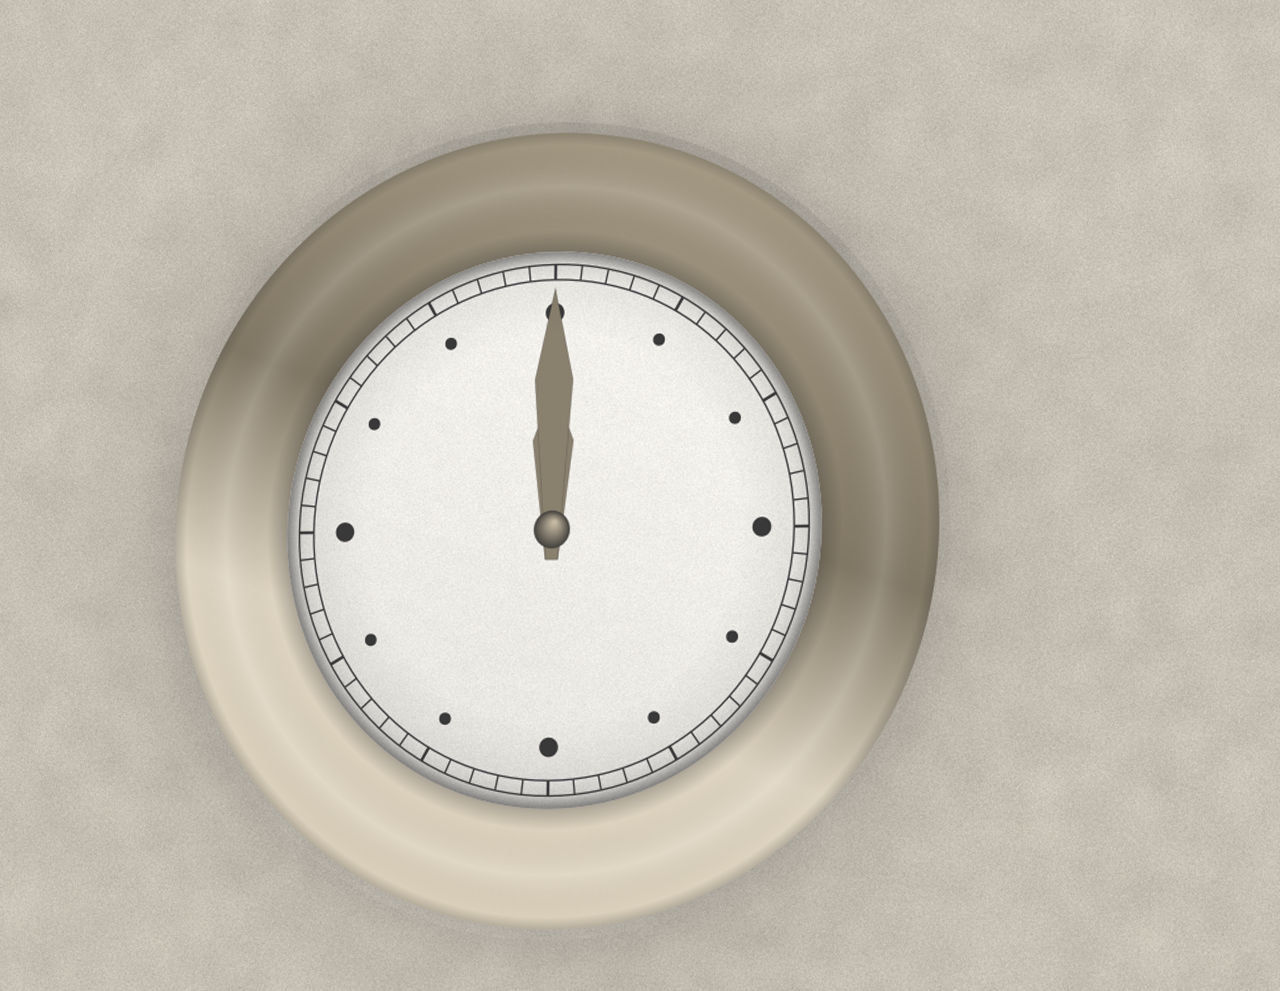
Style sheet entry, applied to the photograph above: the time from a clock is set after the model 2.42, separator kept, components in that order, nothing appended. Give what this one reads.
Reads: 12.00
